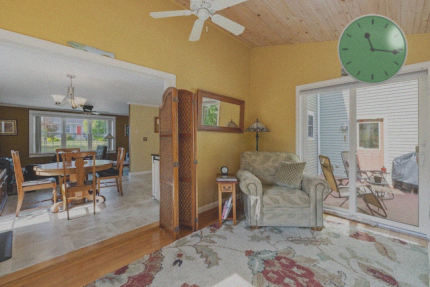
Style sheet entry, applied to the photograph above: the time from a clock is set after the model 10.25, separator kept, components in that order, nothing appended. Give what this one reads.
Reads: 11.16
